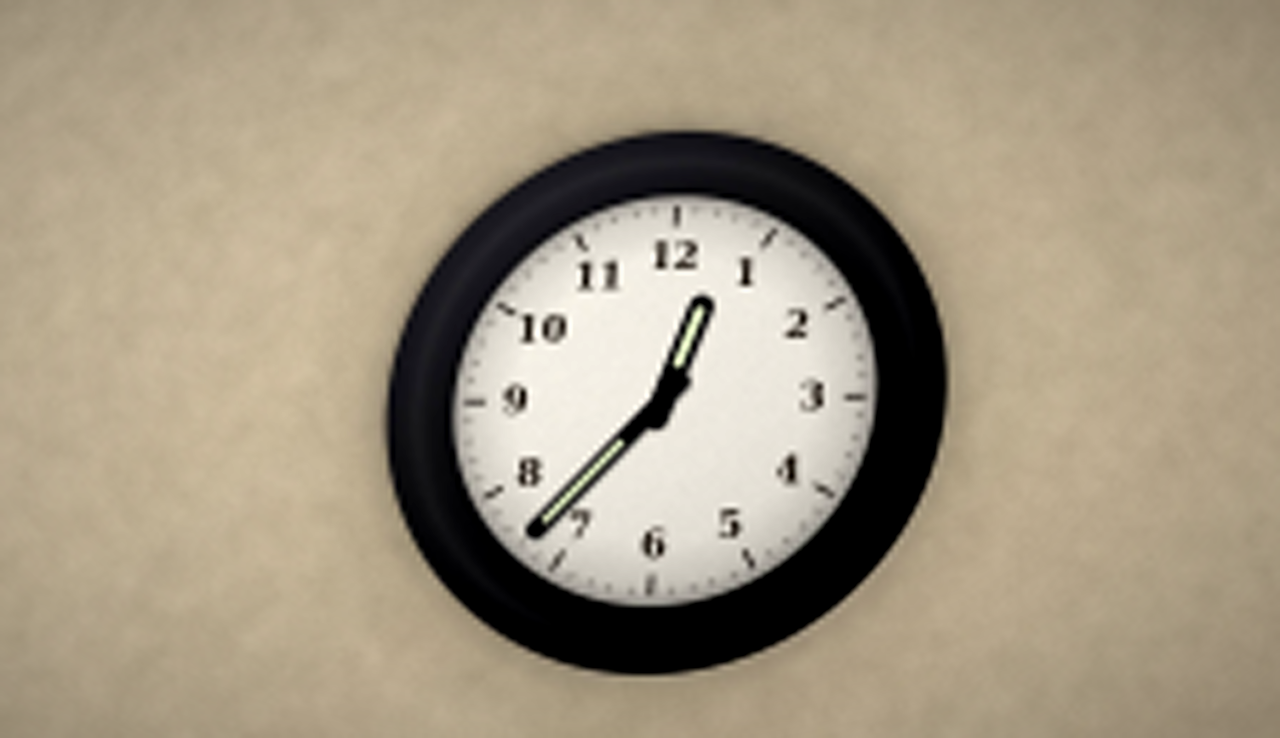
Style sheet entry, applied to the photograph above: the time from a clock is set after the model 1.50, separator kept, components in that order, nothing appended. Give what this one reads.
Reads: 12.37
